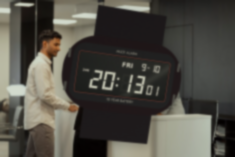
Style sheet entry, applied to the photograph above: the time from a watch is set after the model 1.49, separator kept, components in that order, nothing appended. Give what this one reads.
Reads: 20.13
